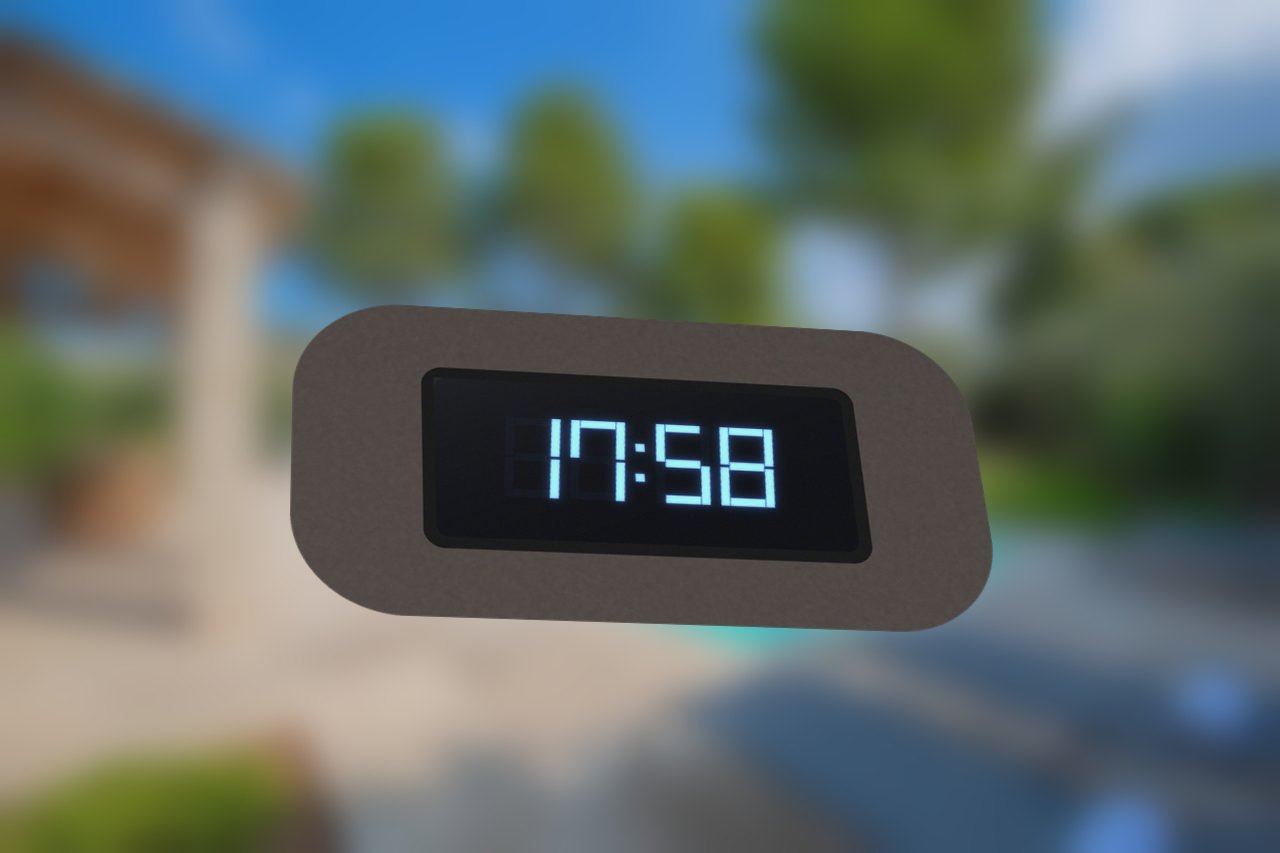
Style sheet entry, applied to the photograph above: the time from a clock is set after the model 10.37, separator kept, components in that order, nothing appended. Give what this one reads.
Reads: 17.58
